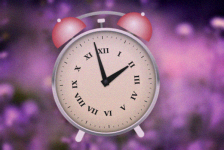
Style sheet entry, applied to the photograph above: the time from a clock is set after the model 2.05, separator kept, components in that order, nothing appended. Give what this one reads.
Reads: 1.58
